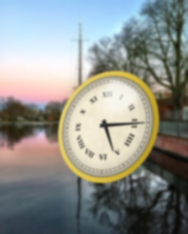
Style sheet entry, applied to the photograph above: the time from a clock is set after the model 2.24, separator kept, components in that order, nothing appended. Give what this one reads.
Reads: 5.15
